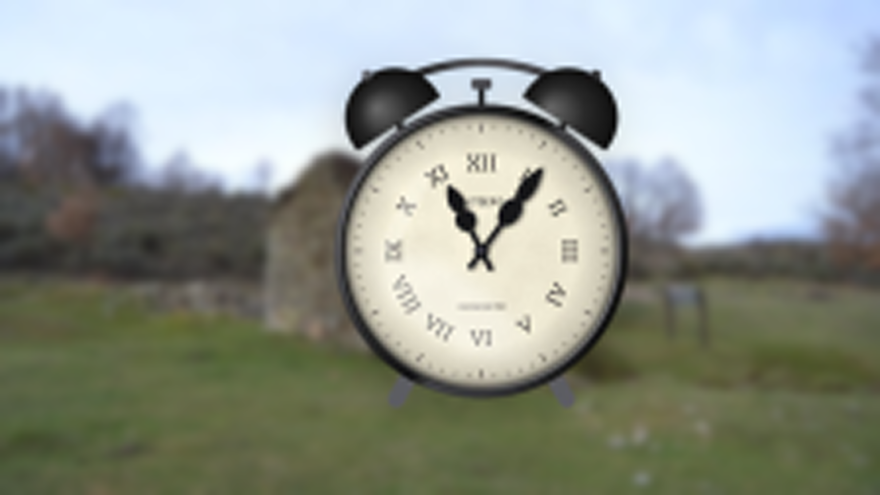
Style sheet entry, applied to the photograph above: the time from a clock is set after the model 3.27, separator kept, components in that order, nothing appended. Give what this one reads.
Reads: 11.06
